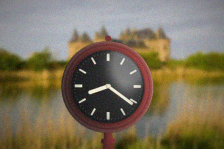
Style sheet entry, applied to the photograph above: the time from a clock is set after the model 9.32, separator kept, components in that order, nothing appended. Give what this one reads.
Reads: 8.21
